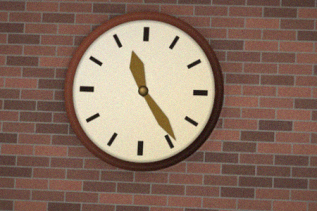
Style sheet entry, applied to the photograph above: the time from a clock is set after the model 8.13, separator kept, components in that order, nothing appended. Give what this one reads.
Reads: 11.24
